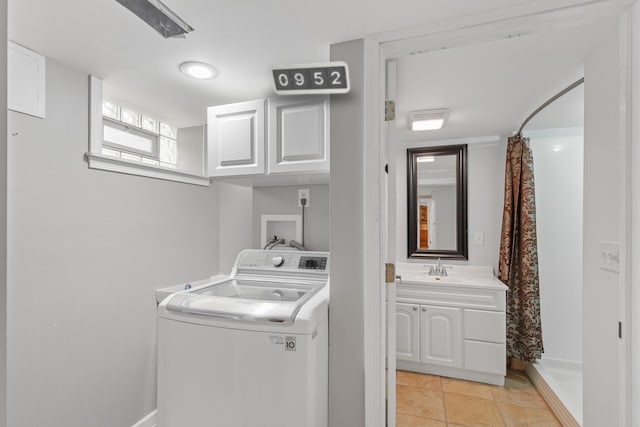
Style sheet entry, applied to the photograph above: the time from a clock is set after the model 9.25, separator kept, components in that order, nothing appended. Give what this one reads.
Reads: 9.52
